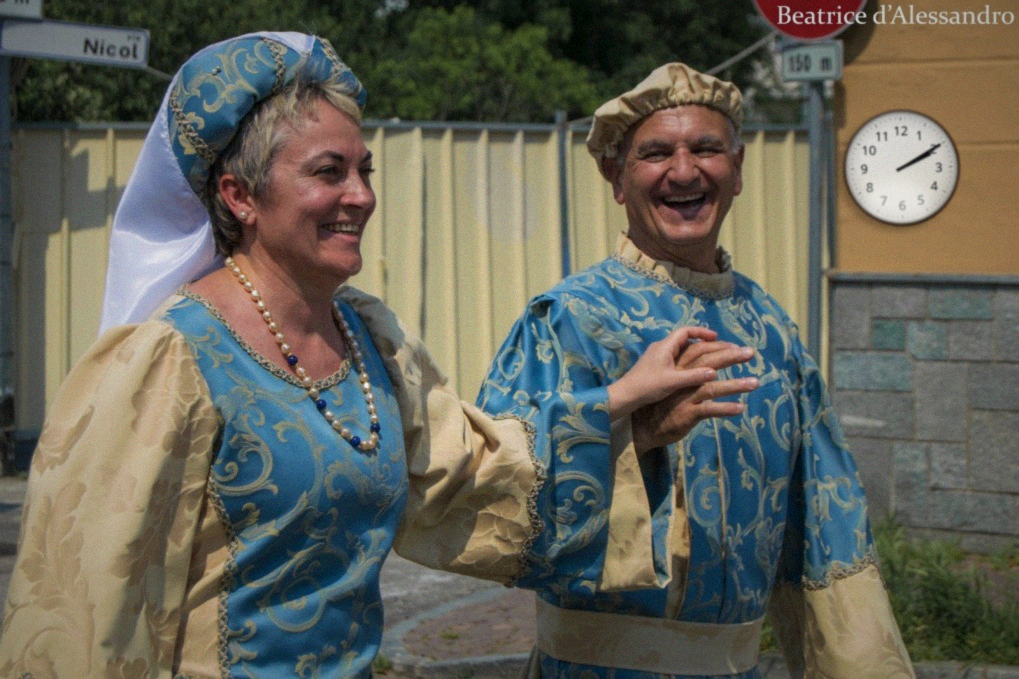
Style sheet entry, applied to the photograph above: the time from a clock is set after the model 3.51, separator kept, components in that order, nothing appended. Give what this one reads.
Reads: 2.10
